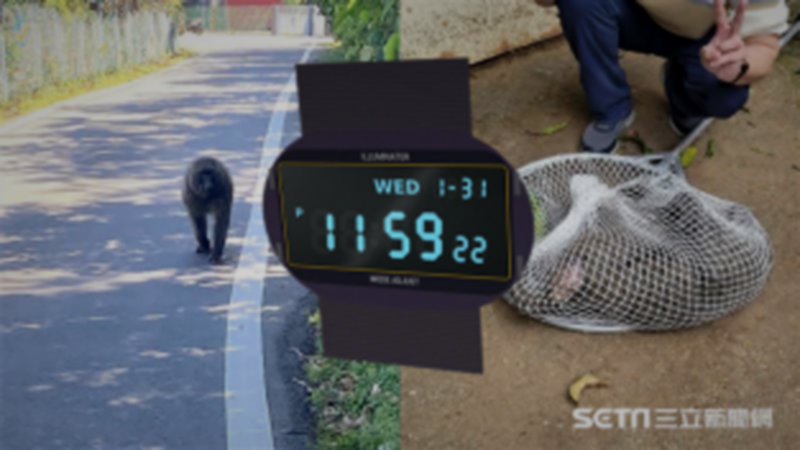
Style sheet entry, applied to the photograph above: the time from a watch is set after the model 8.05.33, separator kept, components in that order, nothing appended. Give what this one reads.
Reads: 11.59.22
